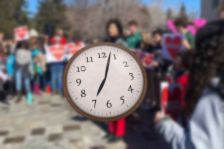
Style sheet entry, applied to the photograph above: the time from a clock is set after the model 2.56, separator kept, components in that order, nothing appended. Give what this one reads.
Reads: 7.03
